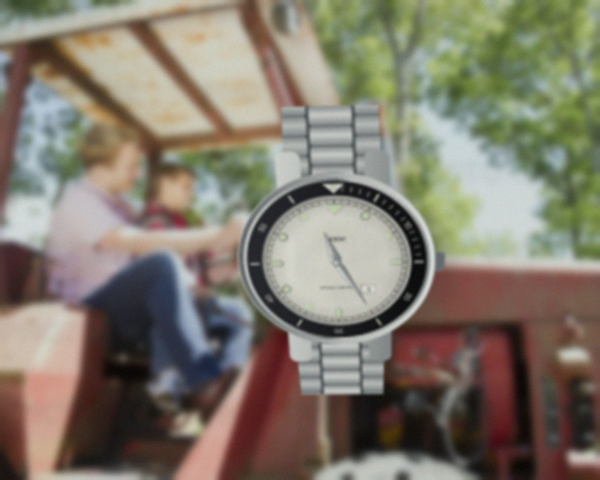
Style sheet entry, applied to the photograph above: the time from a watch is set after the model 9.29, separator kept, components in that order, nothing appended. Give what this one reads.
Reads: 11.25
